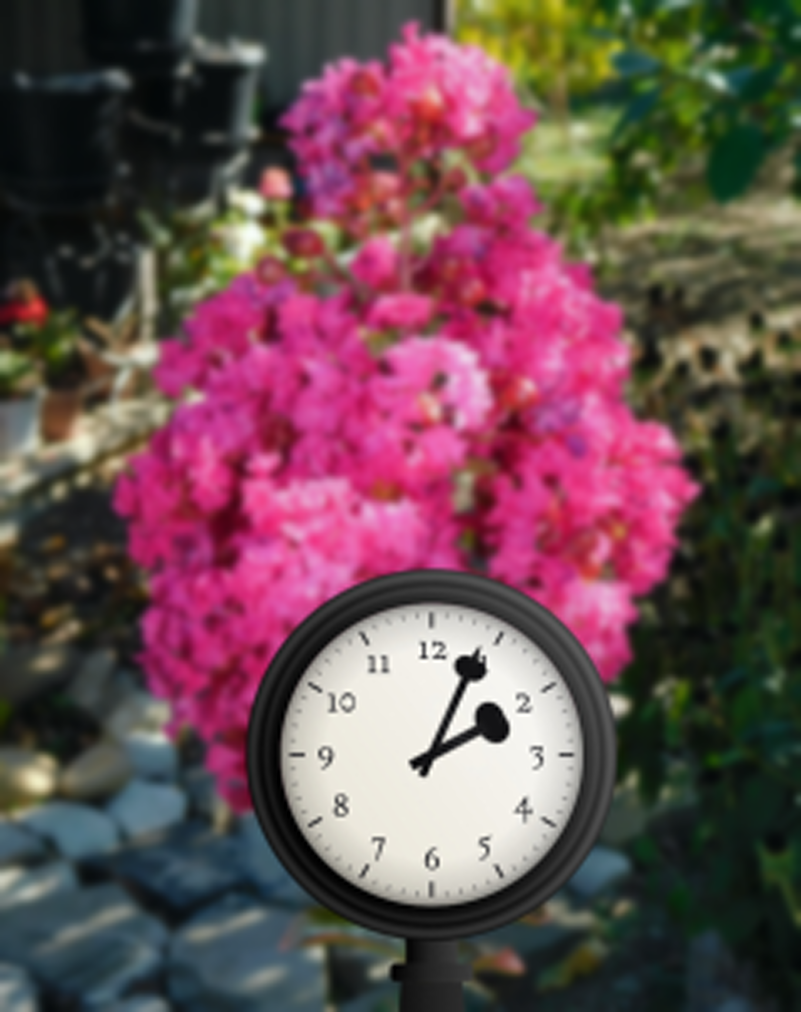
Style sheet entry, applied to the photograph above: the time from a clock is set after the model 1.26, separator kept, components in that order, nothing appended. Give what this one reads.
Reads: 2.04
